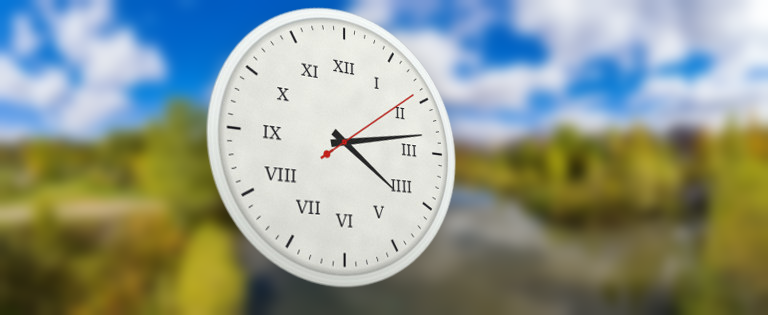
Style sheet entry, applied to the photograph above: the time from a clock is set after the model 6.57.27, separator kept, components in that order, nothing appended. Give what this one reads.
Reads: 4.13.09
